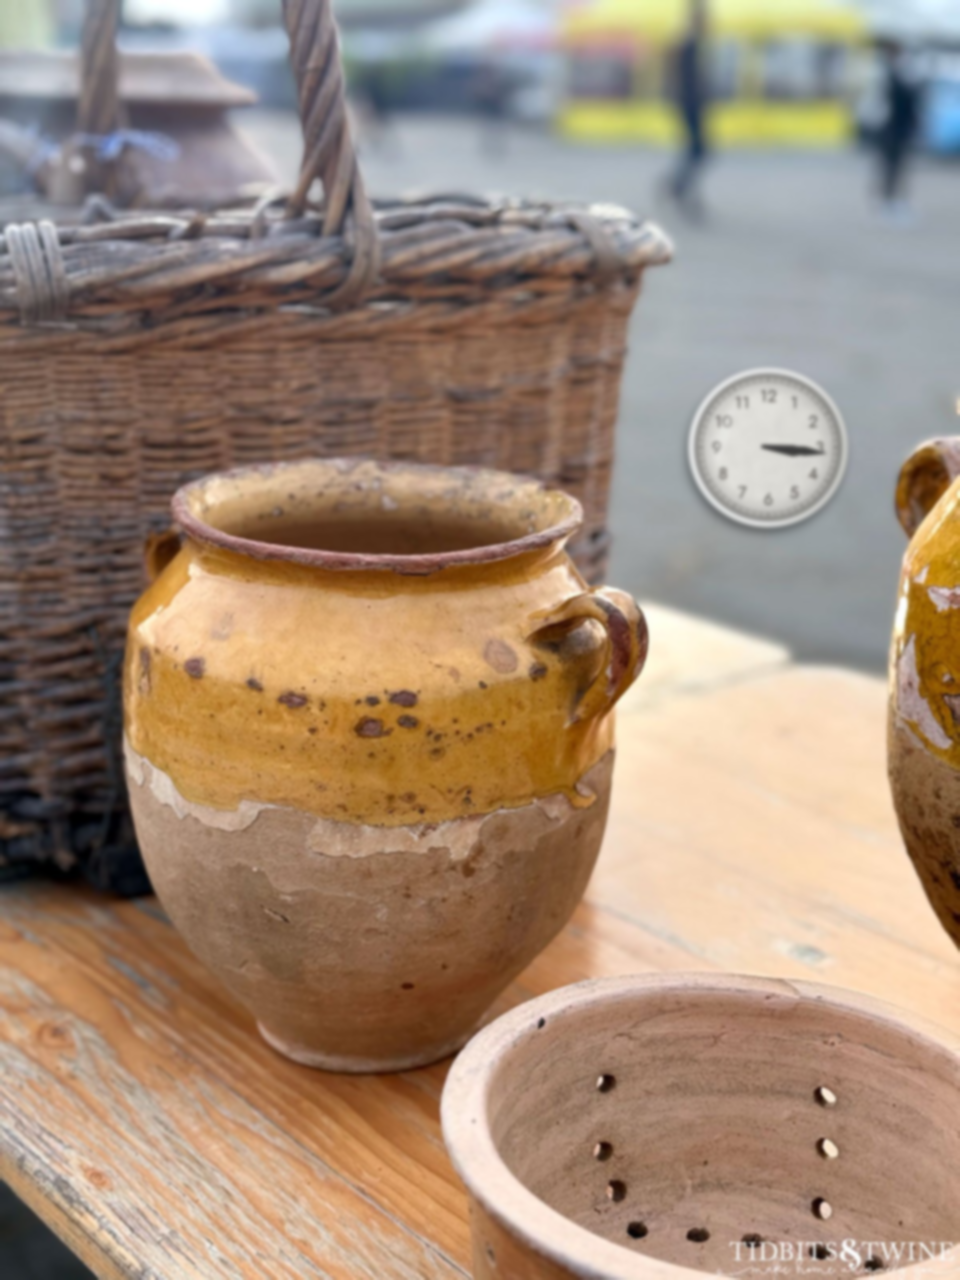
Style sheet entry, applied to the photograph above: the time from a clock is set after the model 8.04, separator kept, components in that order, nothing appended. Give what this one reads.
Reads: 3.16
